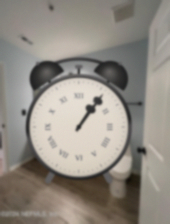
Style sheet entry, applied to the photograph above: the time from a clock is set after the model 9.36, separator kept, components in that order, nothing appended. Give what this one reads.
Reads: 1.06
